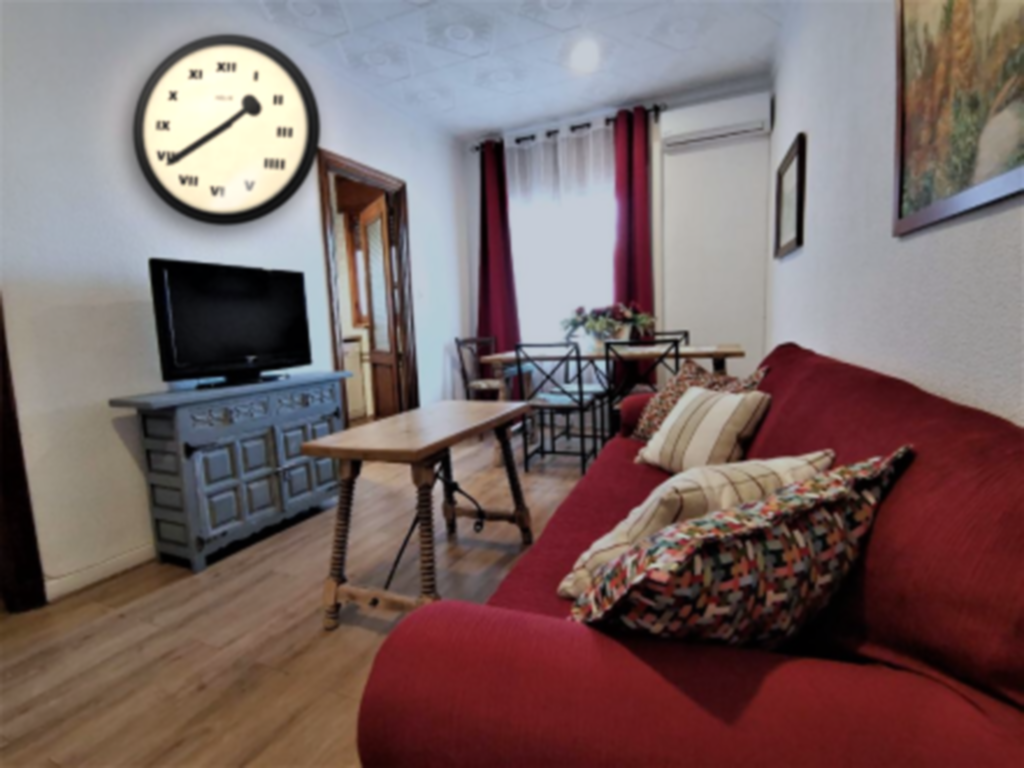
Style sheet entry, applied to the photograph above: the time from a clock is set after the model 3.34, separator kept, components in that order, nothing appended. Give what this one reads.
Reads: 1.39
